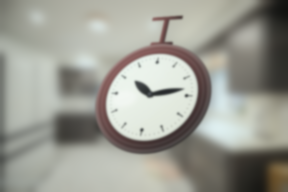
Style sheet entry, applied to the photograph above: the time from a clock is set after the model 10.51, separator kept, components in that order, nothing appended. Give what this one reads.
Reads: 10.13
